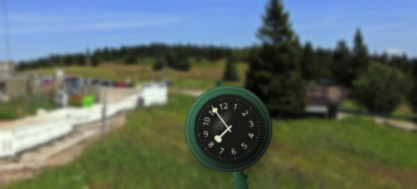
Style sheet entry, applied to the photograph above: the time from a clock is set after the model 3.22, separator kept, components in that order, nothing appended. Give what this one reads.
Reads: 7.56
